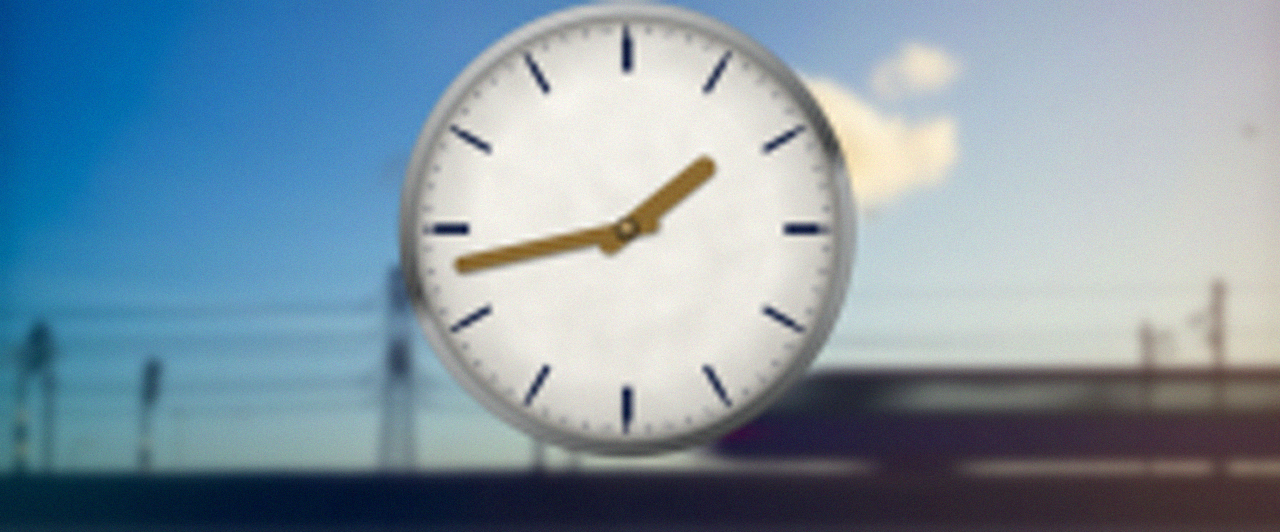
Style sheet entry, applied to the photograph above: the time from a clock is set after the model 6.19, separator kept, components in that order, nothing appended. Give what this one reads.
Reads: 1.43
